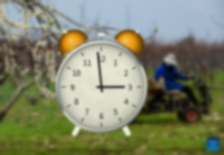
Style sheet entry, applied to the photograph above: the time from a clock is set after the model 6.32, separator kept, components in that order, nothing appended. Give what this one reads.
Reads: 2.59
